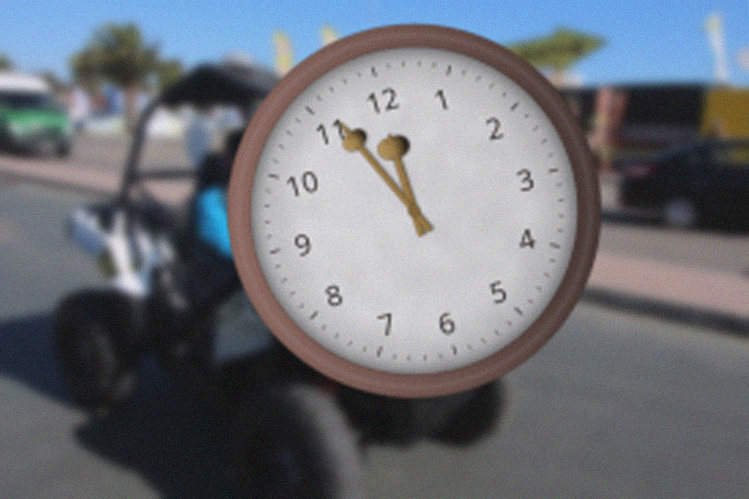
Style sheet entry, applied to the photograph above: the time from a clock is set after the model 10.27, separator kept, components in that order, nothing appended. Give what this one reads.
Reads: 11.56
